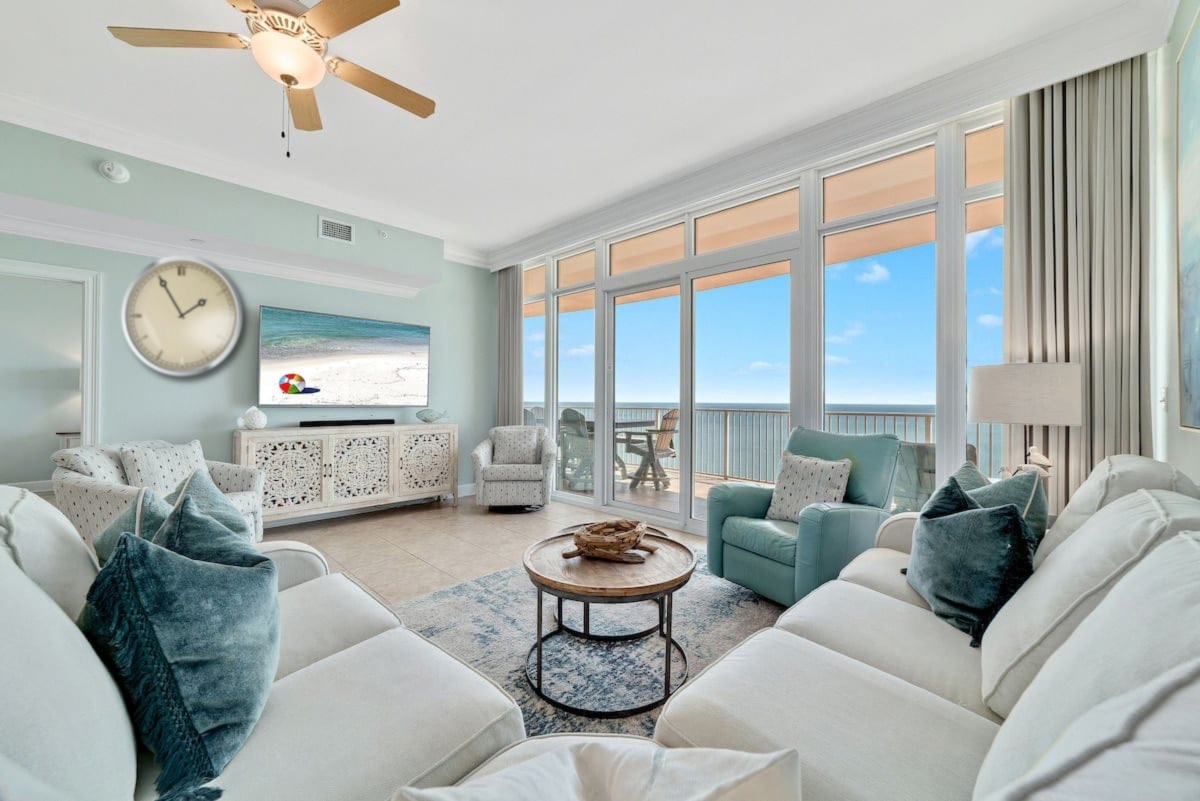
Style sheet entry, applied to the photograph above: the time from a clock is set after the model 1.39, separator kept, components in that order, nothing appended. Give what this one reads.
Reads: 1.55
